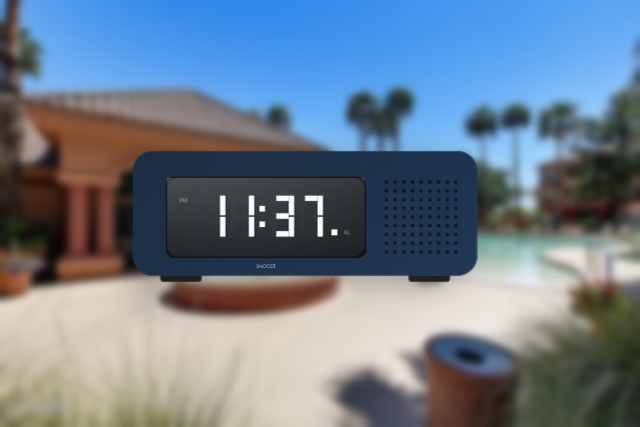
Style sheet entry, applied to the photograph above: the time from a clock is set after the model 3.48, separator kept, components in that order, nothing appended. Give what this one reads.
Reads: 11.37
